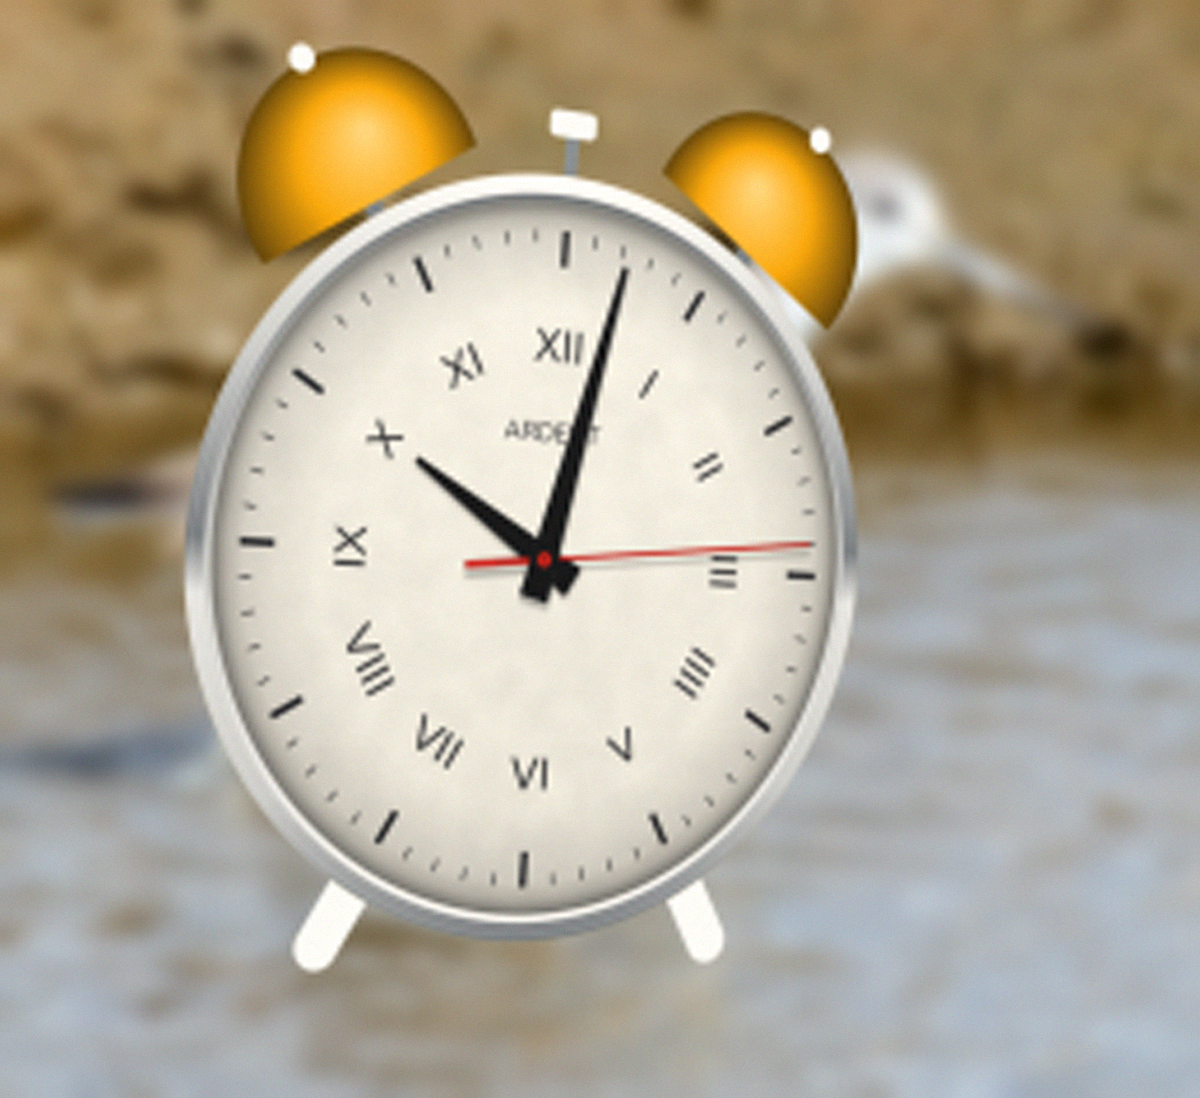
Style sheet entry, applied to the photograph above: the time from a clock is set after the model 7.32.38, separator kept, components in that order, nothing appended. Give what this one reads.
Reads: 10.02.14
